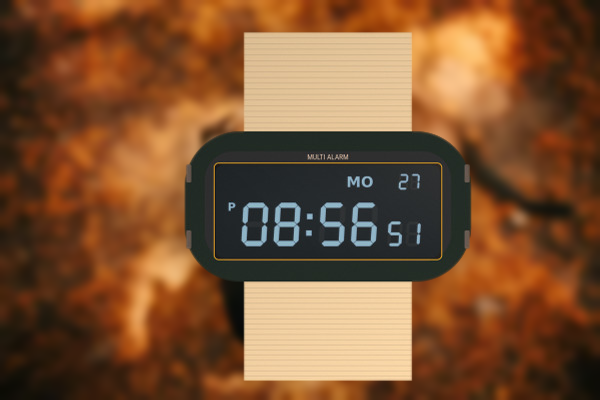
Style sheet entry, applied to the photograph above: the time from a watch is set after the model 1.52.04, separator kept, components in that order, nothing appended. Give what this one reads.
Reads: 8.56.51
